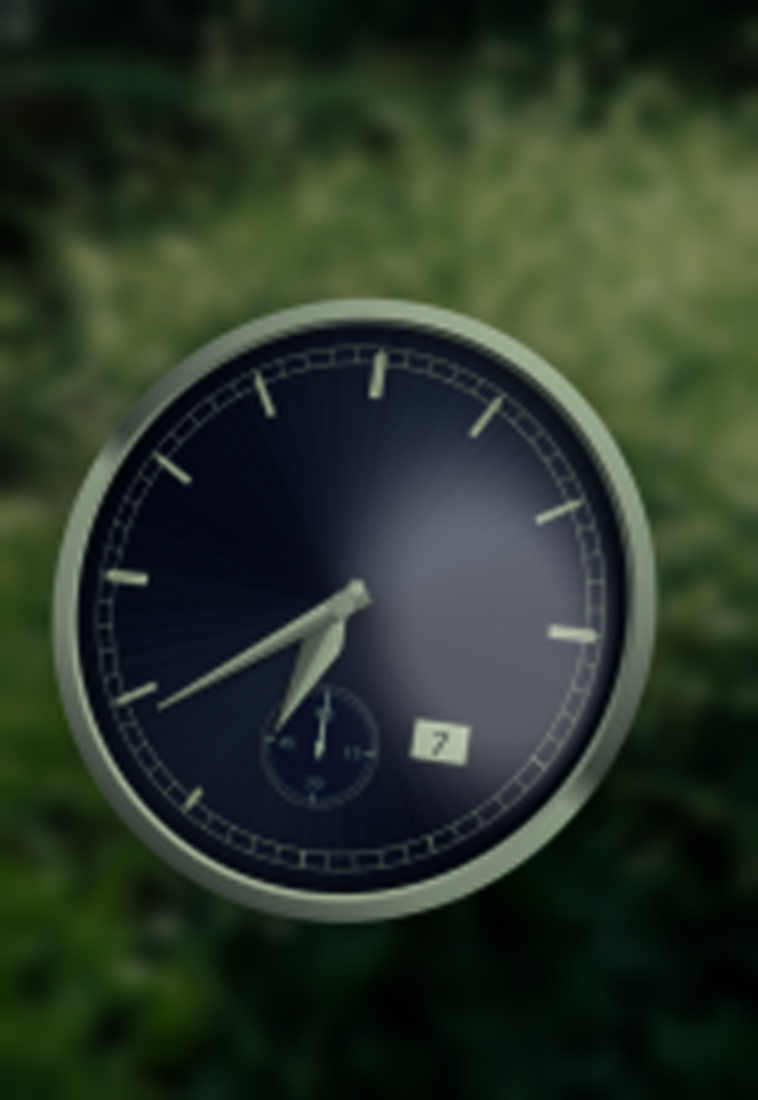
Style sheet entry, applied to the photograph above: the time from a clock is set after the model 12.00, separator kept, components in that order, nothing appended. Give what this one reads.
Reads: 6.39
